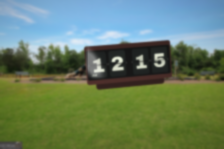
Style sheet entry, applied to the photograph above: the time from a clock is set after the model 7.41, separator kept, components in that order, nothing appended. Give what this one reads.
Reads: 12.15
